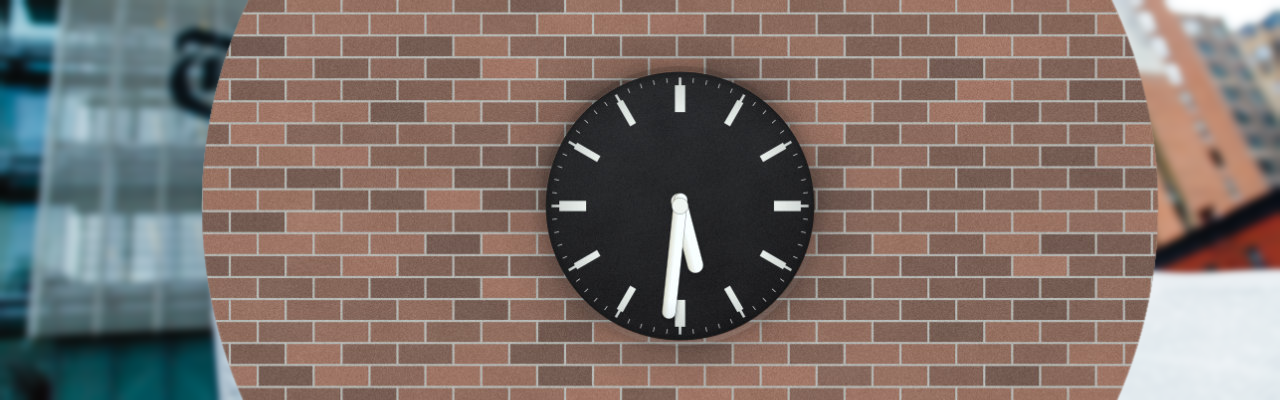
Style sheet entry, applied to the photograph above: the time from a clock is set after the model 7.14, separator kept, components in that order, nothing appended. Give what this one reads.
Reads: 5.31
